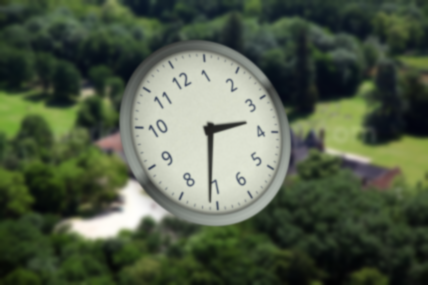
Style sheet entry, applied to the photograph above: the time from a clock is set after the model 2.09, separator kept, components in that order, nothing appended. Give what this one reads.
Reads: 3.36
